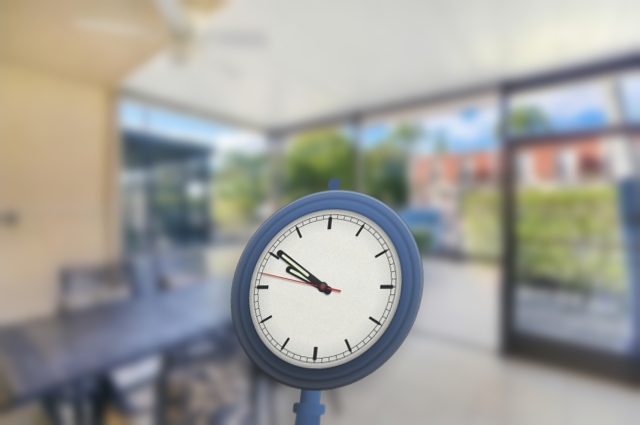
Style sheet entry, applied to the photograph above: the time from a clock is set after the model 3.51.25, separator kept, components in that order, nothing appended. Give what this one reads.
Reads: 9.50.47
